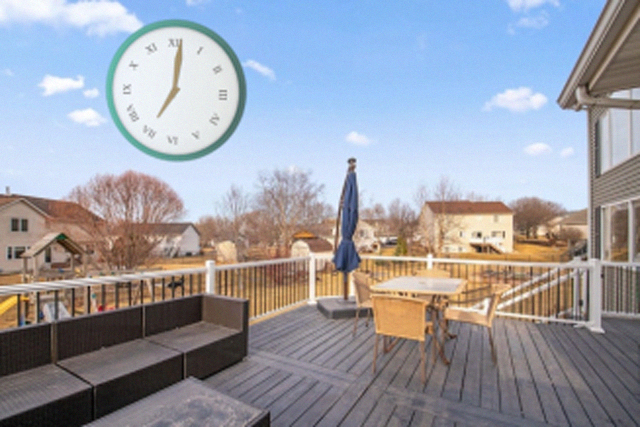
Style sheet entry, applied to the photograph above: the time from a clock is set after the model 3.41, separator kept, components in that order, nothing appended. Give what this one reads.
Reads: 7.01
